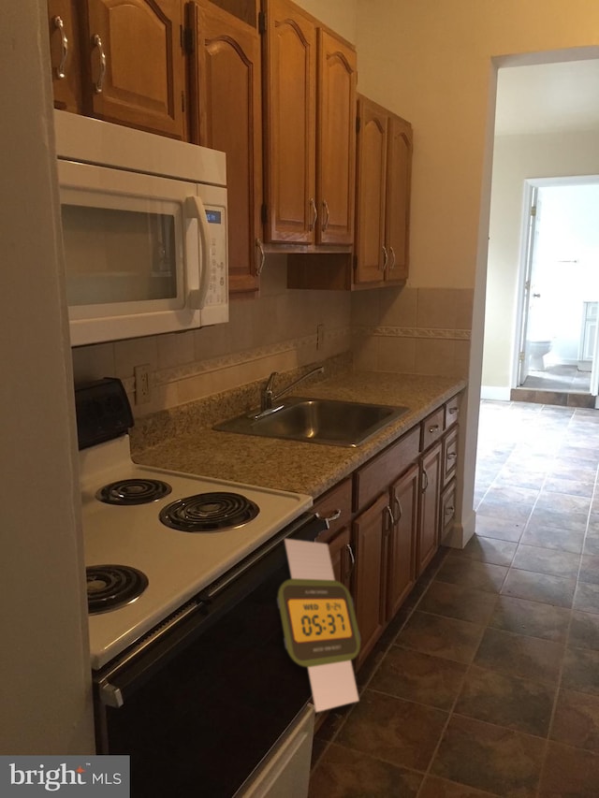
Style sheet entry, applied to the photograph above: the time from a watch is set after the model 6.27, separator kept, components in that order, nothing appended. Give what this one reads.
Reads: 5.37
